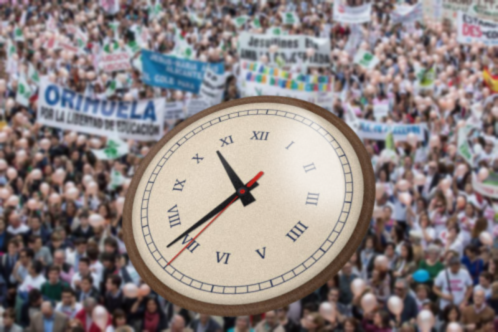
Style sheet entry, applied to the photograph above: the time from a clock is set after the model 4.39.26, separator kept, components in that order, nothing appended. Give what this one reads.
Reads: 10.36.35
